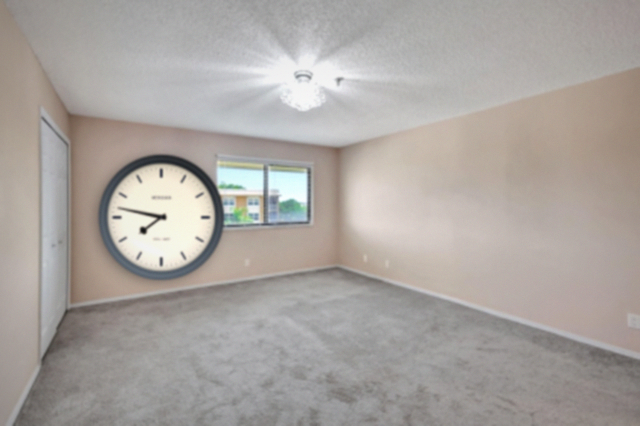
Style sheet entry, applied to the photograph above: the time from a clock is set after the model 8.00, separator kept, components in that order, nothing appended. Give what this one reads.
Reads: 7.47
